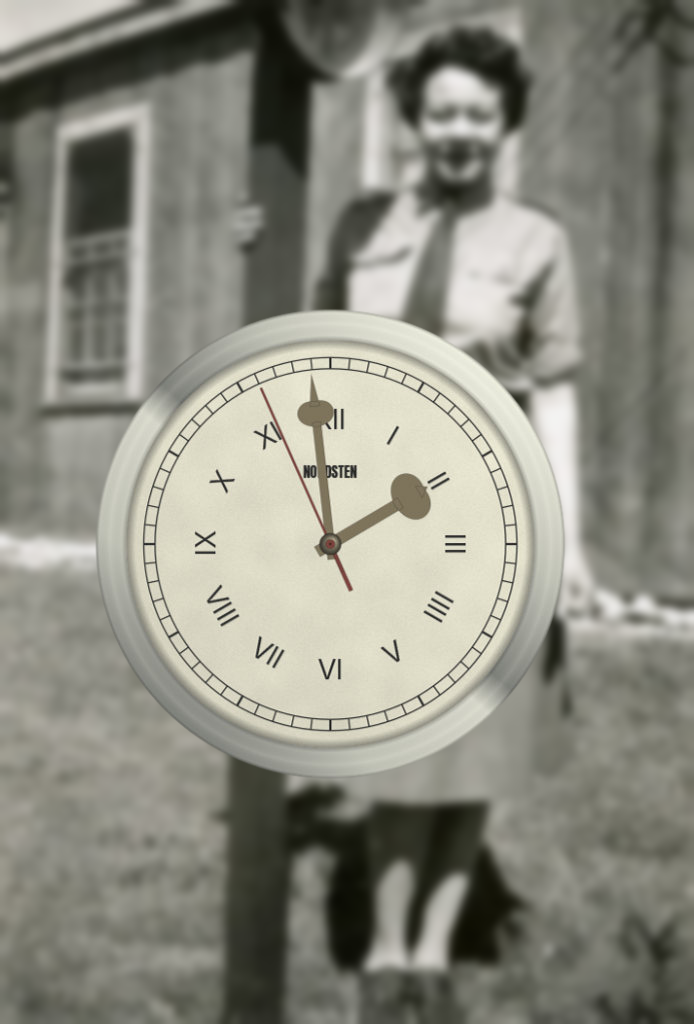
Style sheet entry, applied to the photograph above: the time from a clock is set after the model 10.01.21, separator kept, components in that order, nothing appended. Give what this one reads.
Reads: 1.58.56
